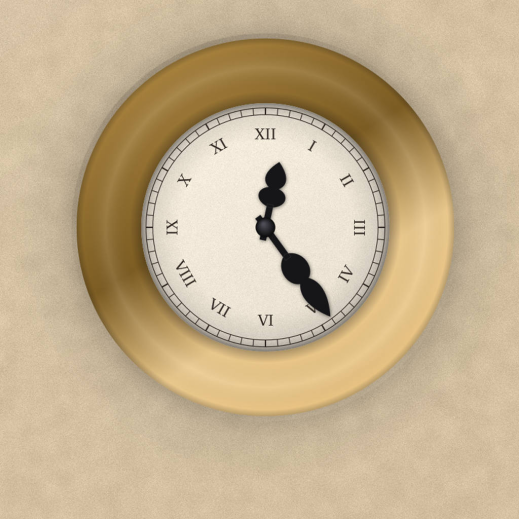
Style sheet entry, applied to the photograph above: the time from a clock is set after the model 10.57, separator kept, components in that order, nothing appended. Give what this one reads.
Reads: 12.24
